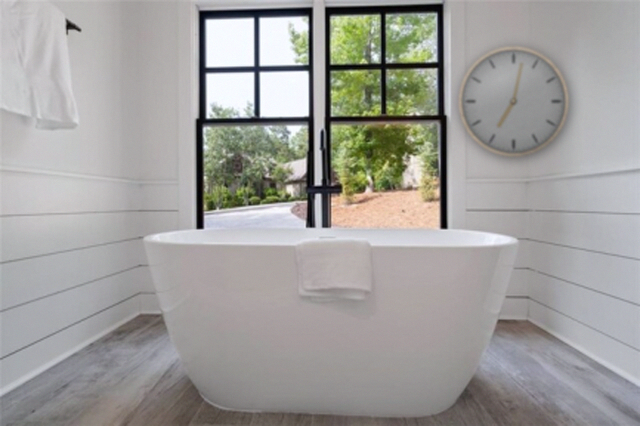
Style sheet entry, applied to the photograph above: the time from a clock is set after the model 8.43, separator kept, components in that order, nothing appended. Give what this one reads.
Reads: 7.02
